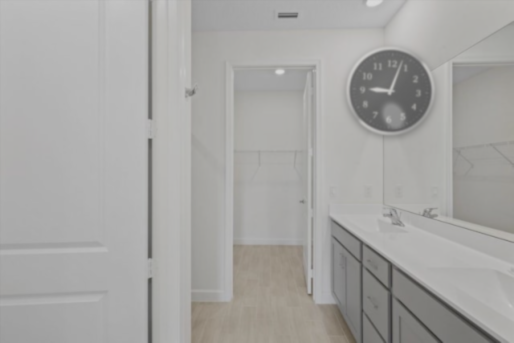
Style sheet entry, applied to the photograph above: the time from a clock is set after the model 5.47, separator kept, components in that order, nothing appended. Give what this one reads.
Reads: 9.03
